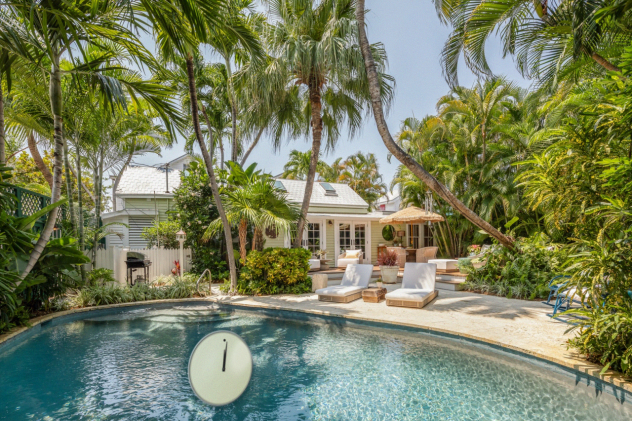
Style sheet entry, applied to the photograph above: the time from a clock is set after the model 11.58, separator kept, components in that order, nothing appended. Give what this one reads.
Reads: 12.01
